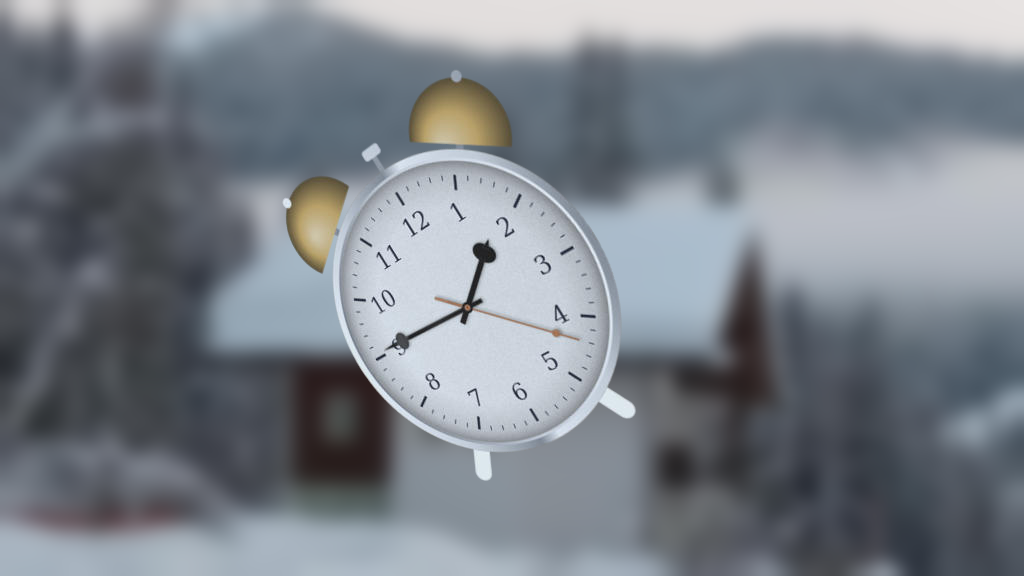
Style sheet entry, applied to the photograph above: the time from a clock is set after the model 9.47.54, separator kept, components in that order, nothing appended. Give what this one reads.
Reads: 1.45.22
